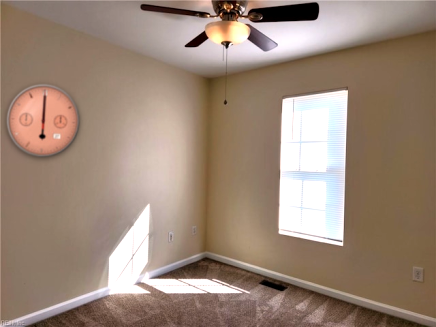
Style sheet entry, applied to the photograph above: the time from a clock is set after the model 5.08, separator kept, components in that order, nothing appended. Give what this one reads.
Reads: 6.00
